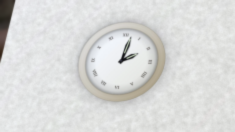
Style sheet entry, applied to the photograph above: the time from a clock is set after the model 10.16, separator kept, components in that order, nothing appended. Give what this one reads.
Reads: 2.02
